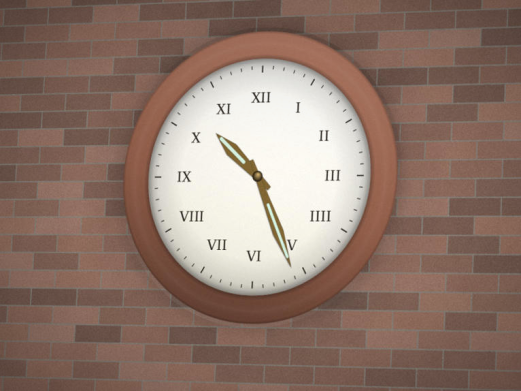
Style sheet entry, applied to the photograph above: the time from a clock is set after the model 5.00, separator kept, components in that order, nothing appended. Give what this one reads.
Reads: 10.26
